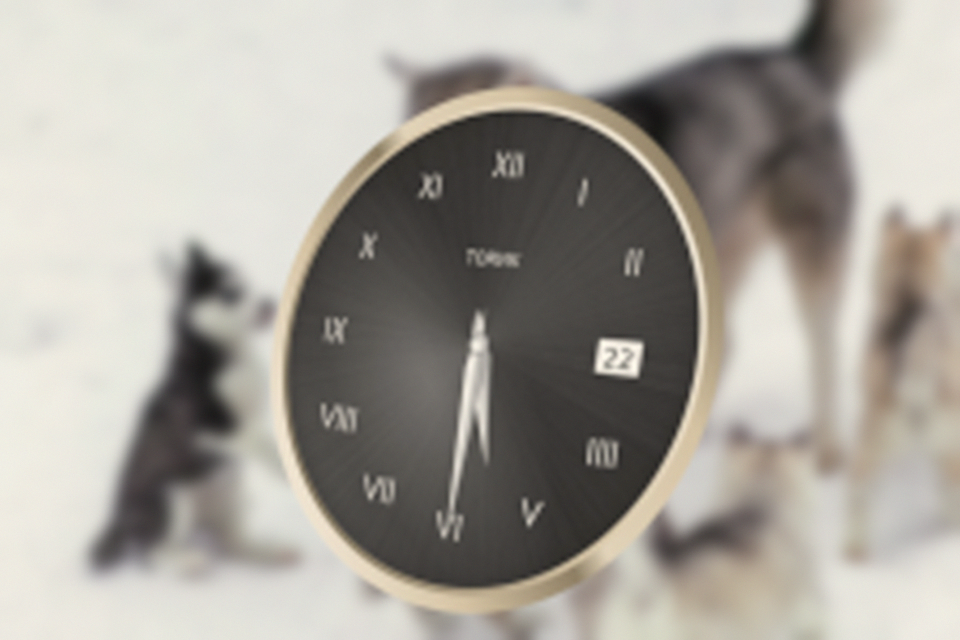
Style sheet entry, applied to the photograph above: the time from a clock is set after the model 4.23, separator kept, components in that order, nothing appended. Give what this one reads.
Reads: 5.30
